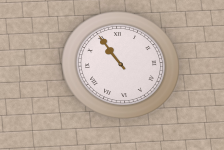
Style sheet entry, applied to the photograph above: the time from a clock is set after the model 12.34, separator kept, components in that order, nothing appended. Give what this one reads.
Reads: 10.55
